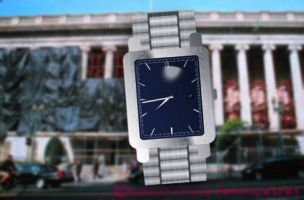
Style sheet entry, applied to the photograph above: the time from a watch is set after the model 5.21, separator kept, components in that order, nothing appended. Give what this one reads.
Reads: 7.44
